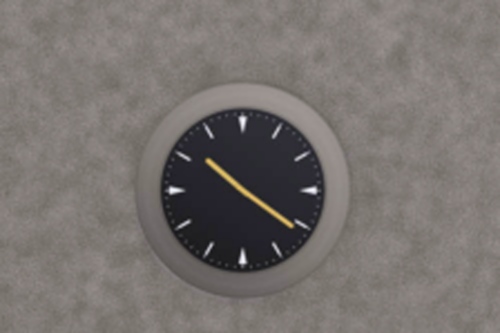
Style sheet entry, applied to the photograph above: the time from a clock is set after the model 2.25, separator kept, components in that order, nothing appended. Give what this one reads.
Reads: 10.21
